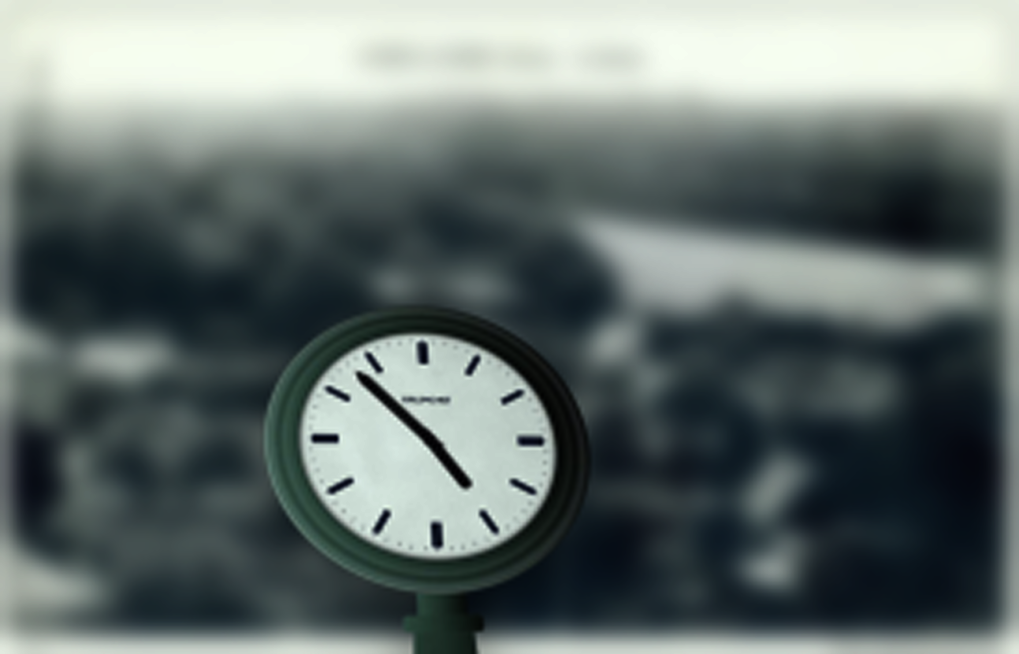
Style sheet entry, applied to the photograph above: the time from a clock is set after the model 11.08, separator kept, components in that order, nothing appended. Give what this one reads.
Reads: 4.53
